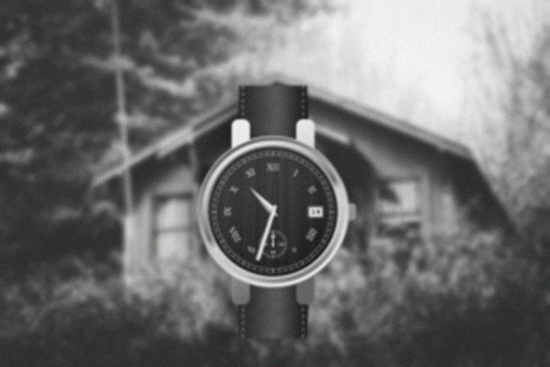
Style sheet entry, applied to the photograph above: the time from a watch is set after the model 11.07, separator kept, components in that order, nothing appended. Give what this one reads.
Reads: 10.33
